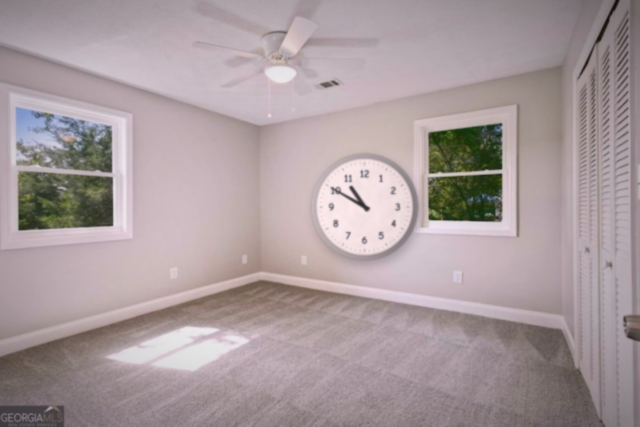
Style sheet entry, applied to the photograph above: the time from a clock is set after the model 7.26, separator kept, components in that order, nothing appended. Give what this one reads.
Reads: 10.50
